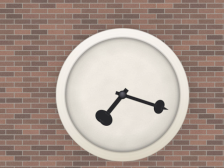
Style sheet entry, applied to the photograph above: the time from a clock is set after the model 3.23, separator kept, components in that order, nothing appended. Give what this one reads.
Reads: 7.18
